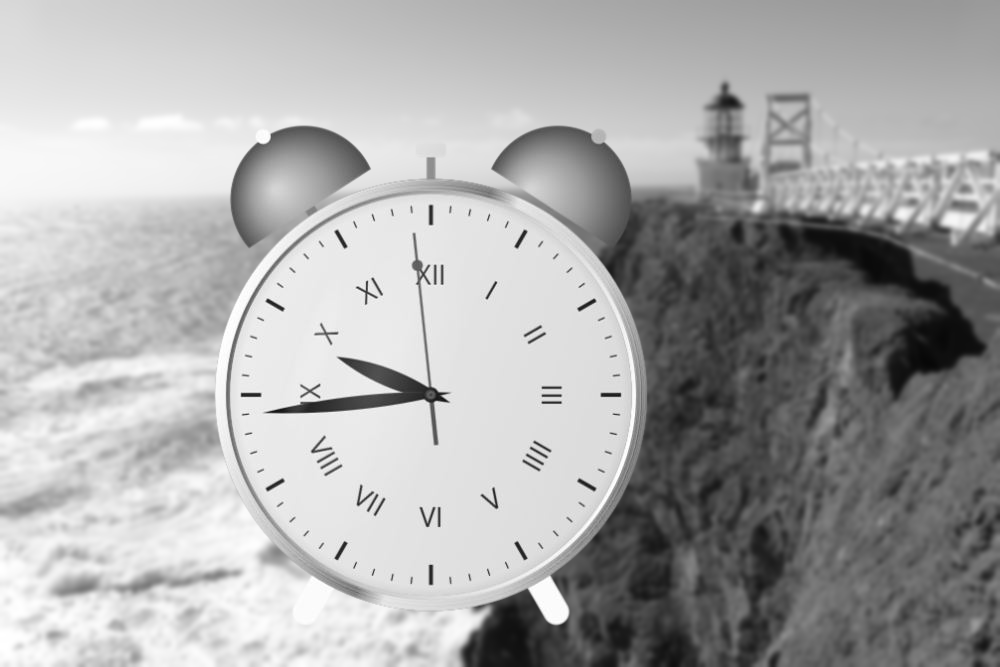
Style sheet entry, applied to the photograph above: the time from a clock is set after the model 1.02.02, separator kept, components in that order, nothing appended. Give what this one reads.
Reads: 9.43.59
